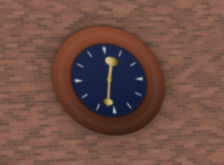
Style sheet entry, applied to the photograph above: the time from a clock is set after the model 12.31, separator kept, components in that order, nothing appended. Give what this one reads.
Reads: 12.32
